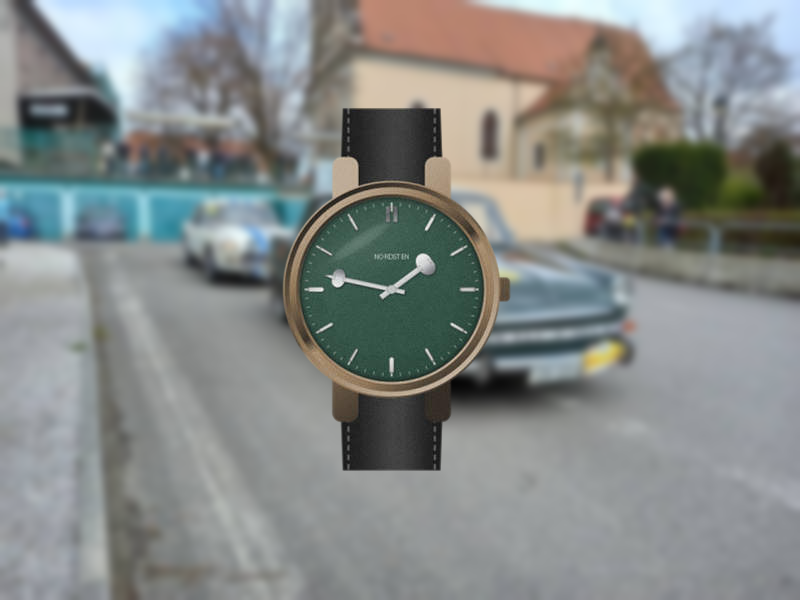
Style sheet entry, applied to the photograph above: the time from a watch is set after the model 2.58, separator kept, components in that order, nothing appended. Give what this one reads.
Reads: 1.47
